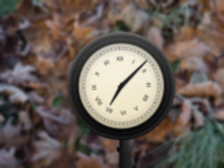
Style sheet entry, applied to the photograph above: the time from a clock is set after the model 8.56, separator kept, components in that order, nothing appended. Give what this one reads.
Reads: 7.08
